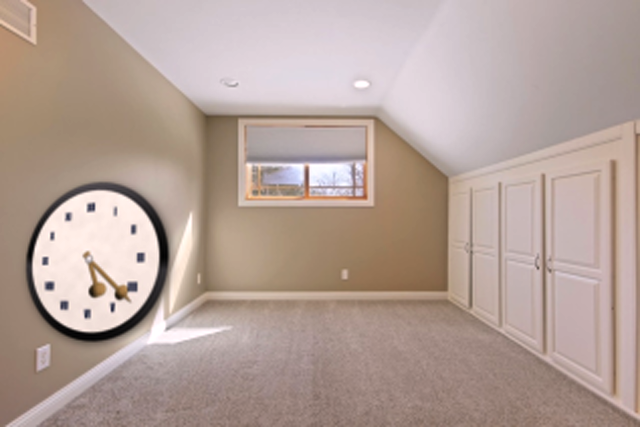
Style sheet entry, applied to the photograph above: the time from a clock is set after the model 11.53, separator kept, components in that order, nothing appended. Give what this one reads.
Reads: 5.22
